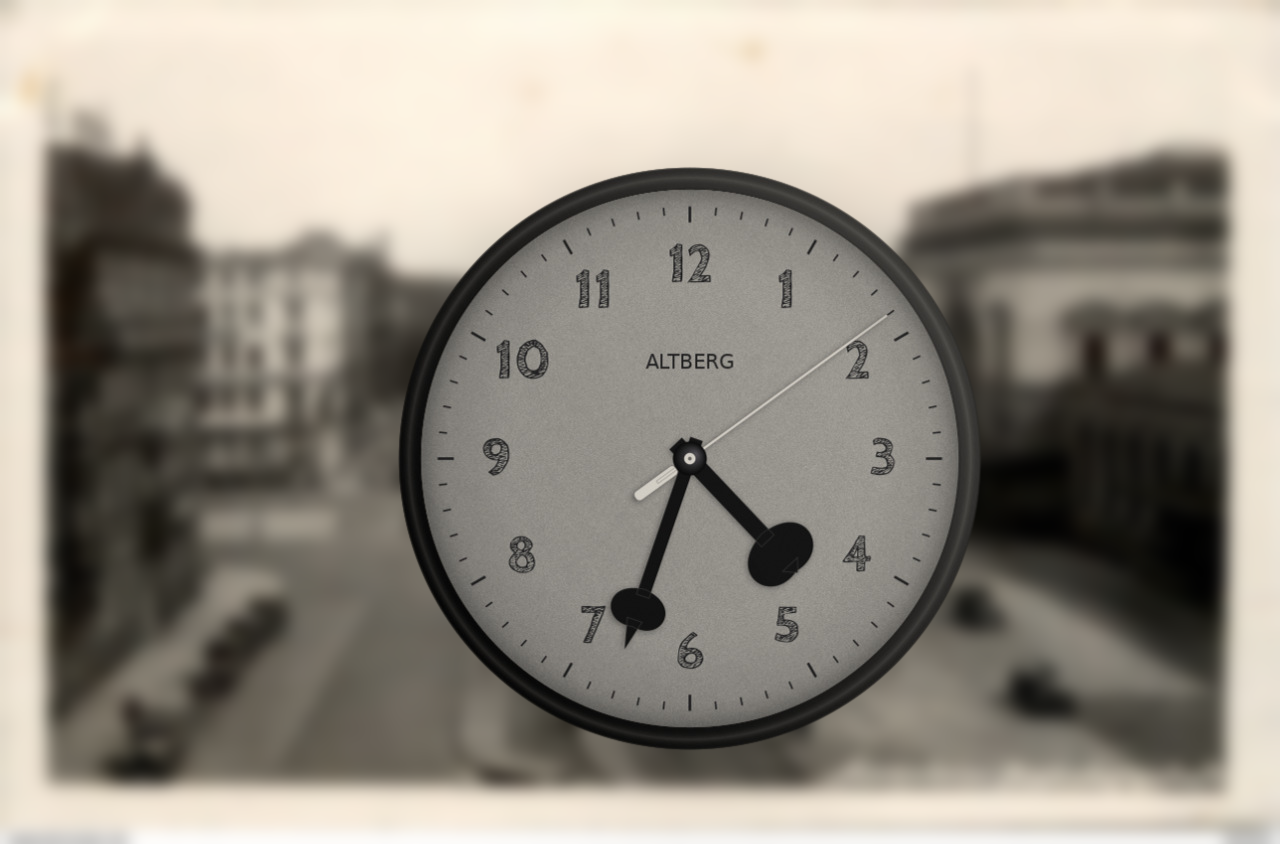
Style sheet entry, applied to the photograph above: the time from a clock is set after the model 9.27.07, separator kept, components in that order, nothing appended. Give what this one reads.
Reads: 4.33.09
